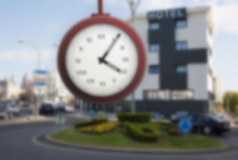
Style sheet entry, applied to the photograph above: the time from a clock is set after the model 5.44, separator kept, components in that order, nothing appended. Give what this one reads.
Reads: 4.06
